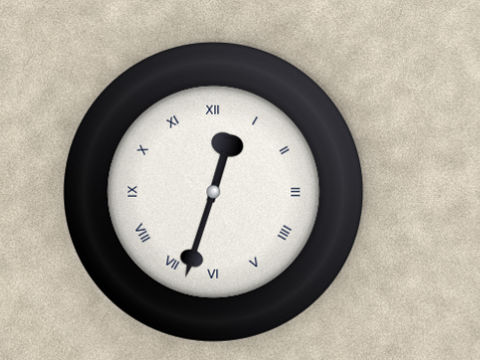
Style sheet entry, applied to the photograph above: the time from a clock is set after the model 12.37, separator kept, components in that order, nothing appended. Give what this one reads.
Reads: 12.33
